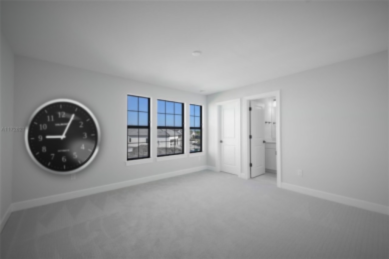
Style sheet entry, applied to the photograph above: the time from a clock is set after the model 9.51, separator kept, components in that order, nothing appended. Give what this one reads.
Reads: 9.05
